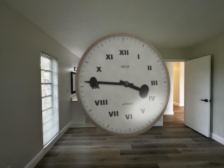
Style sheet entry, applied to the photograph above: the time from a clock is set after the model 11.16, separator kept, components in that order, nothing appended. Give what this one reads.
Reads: 3.46
